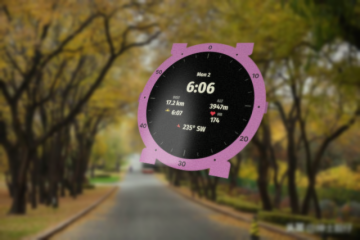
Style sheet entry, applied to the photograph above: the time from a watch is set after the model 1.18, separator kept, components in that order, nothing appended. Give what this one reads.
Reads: 6.06
